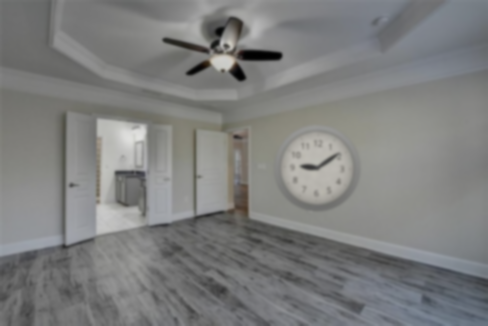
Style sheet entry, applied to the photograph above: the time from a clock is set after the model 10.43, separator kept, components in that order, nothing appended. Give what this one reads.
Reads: 9.09
